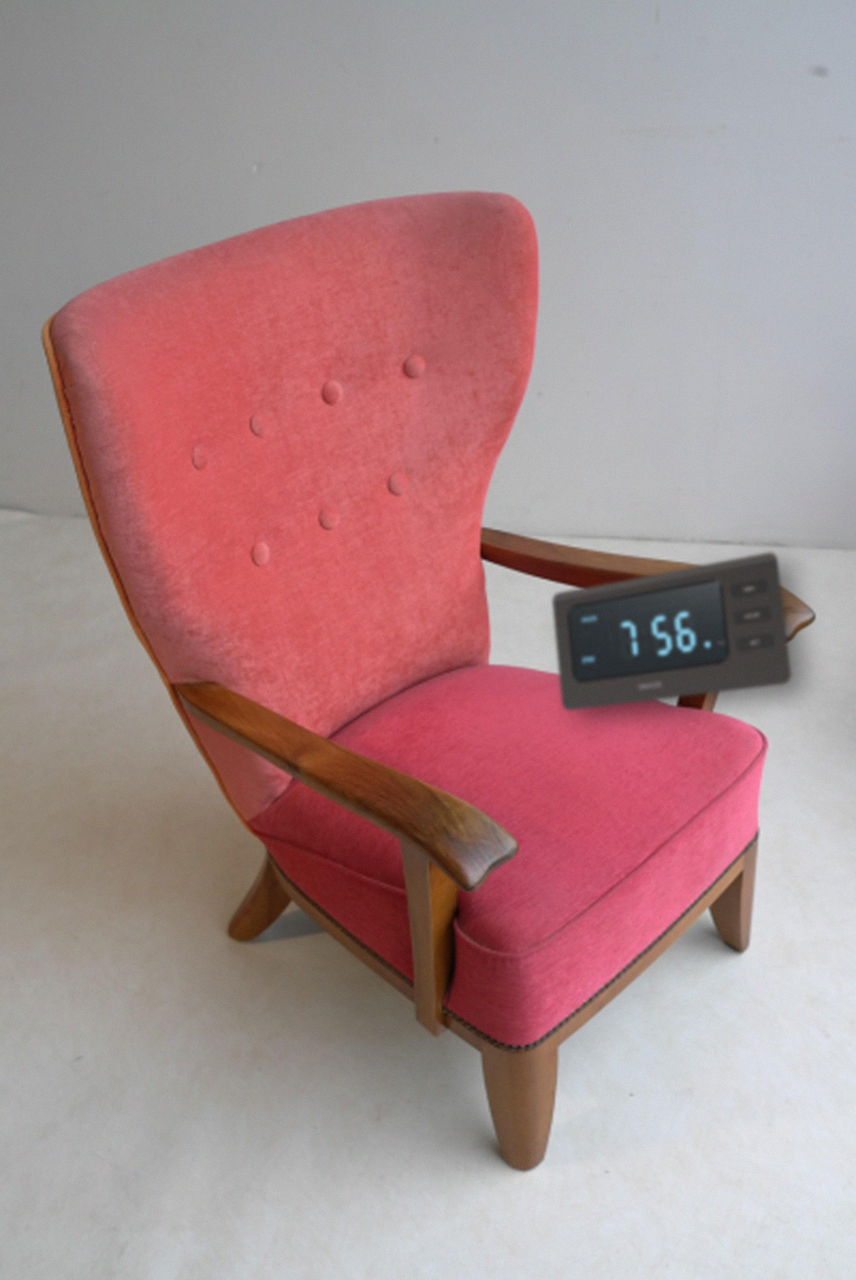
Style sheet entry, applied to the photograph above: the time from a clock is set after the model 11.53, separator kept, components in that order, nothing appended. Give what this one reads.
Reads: 7.56
